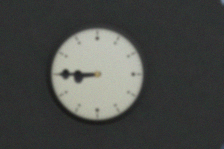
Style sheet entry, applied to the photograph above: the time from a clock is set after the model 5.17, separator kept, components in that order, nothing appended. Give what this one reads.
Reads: 8.45
